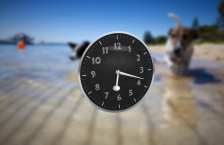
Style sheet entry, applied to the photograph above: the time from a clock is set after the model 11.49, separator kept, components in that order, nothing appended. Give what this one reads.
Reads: 6.18
